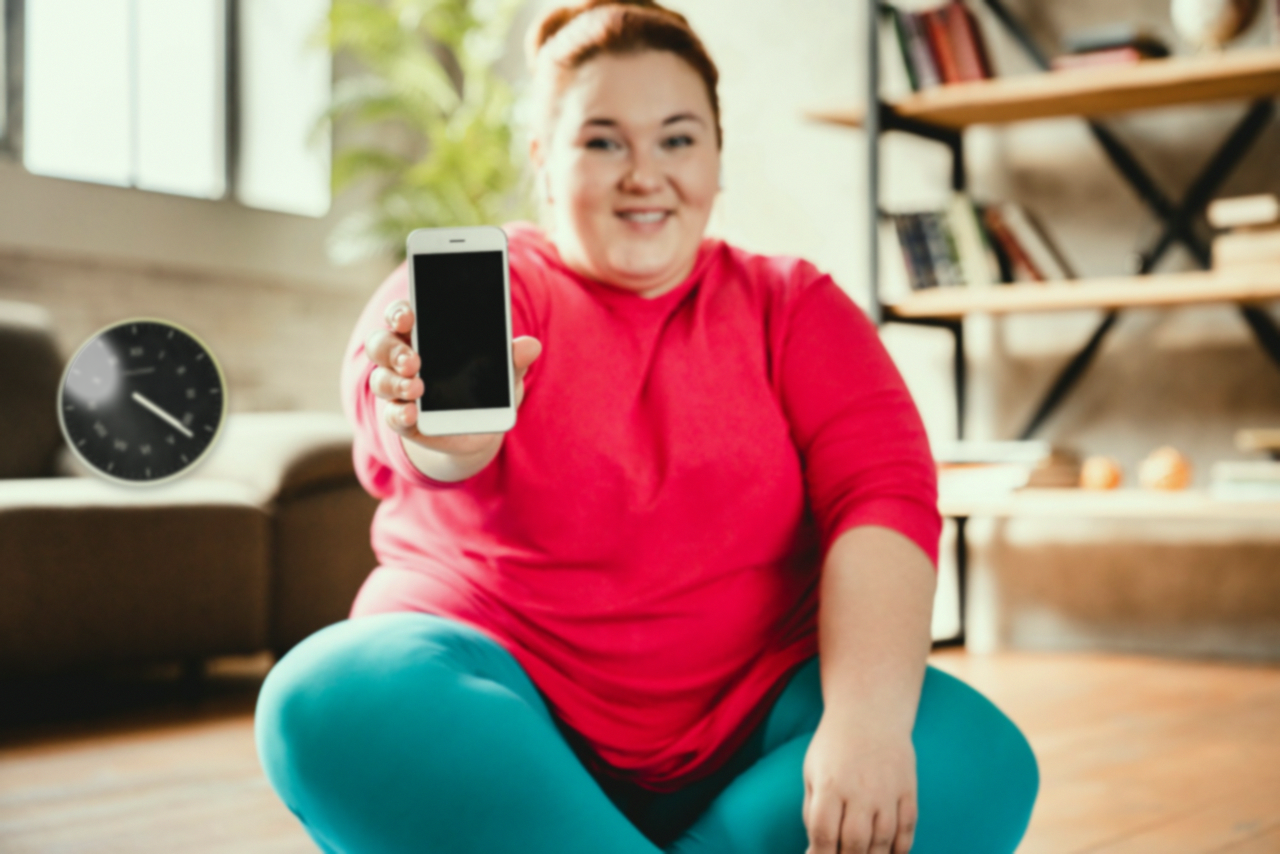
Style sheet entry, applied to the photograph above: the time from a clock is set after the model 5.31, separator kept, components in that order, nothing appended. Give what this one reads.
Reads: 4.22
